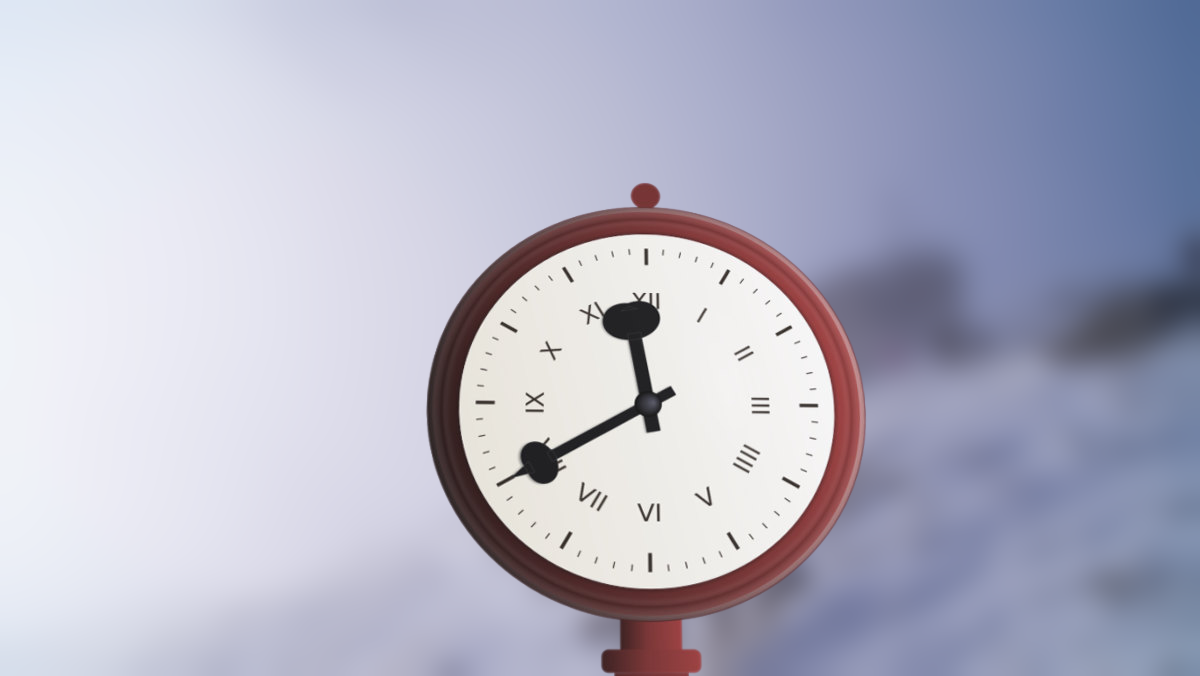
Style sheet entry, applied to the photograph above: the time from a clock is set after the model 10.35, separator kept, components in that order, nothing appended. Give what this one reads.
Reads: 11.40
